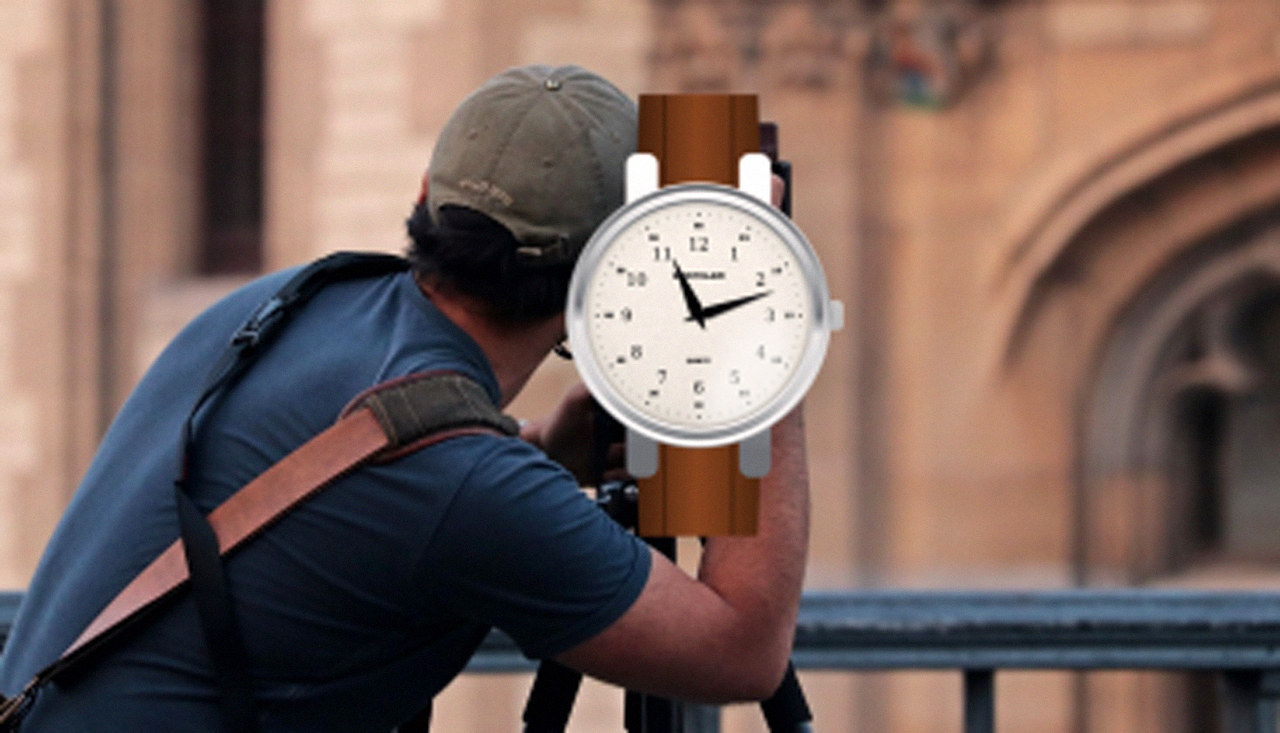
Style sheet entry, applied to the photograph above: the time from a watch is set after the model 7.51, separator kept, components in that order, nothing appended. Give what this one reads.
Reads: 11.12
